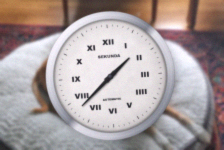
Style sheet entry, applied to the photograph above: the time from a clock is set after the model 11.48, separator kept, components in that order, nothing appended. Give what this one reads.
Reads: 1.38
